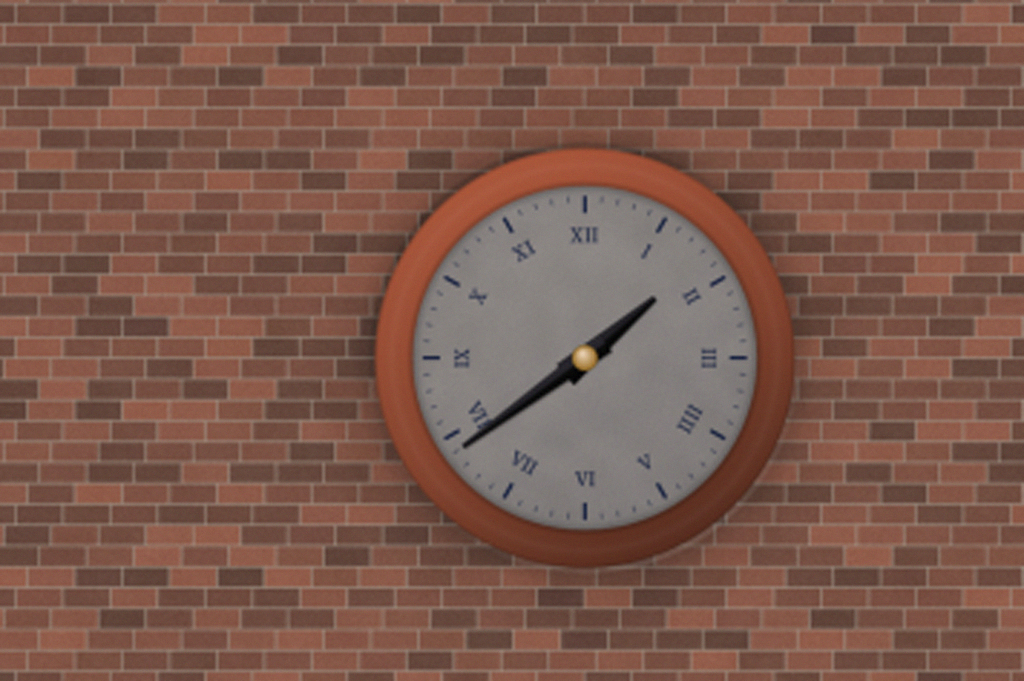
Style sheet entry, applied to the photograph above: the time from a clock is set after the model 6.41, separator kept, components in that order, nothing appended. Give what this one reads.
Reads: 1.39
